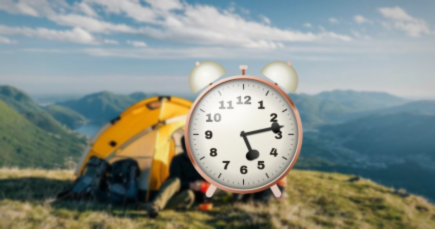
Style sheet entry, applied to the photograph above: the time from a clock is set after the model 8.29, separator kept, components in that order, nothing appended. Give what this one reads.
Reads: 5.13
